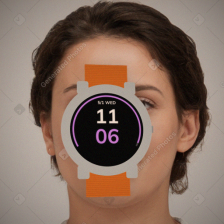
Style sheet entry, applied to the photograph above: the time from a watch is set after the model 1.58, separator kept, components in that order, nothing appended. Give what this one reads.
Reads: 11.06
